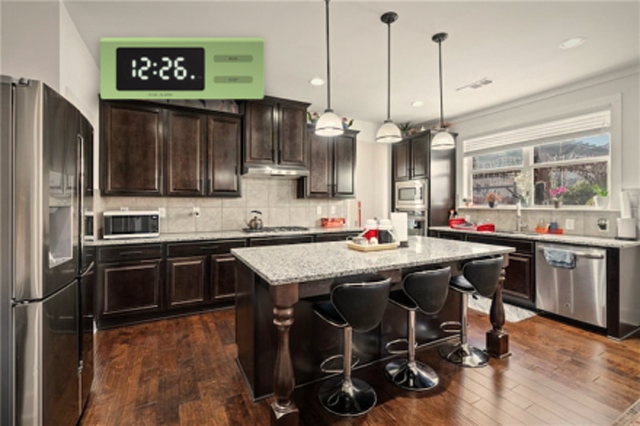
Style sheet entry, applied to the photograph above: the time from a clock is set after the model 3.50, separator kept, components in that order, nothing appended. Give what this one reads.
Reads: 12.26
